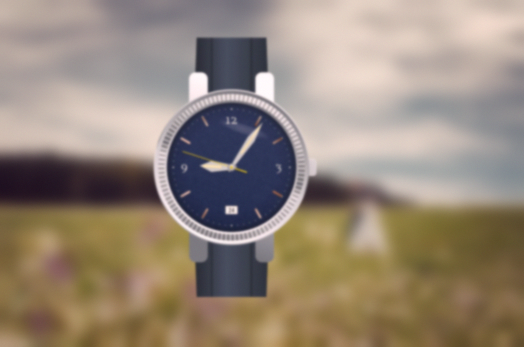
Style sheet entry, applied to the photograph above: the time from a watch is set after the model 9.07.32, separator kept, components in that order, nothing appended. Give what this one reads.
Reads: 9.05.48
